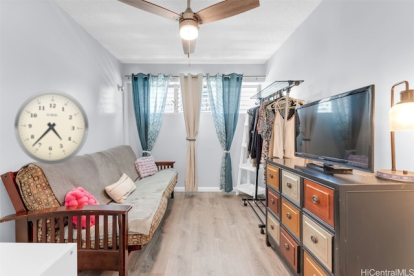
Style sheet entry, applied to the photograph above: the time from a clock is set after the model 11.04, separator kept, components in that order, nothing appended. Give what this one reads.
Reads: 4.37
